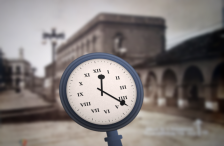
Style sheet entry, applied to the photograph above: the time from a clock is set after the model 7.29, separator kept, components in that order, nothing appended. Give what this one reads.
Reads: 12.22
